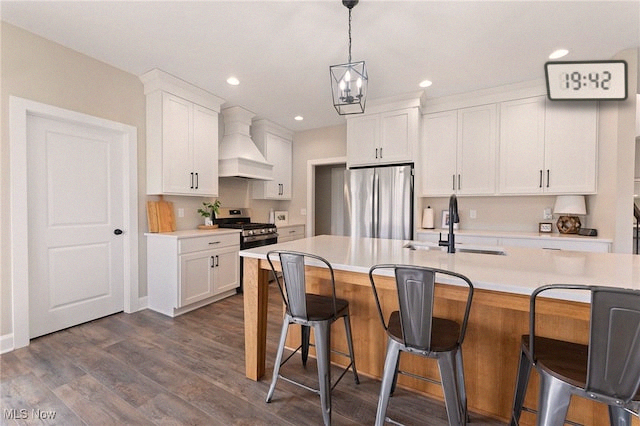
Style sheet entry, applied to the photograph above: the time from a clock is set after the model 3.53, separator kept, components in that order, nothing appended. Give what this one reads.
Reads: 19.42
